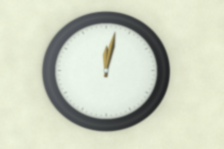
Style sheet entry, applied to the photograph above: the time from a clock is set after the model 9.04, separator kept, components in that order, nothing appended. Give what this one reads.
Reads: 12.02
